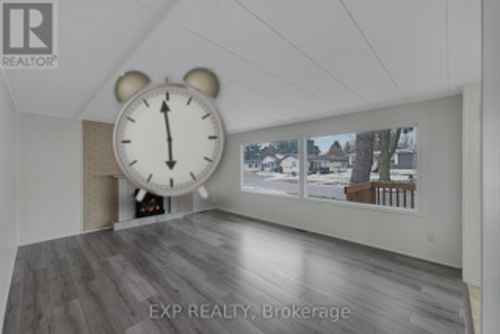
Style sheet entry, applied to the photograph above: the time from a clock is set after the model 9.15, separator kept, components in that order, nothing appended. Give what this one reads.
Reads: 5.59
